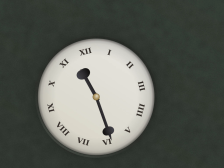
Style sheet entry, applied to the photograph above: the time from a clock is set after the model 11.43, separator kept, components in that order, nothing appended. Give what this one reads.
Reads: 11.29
